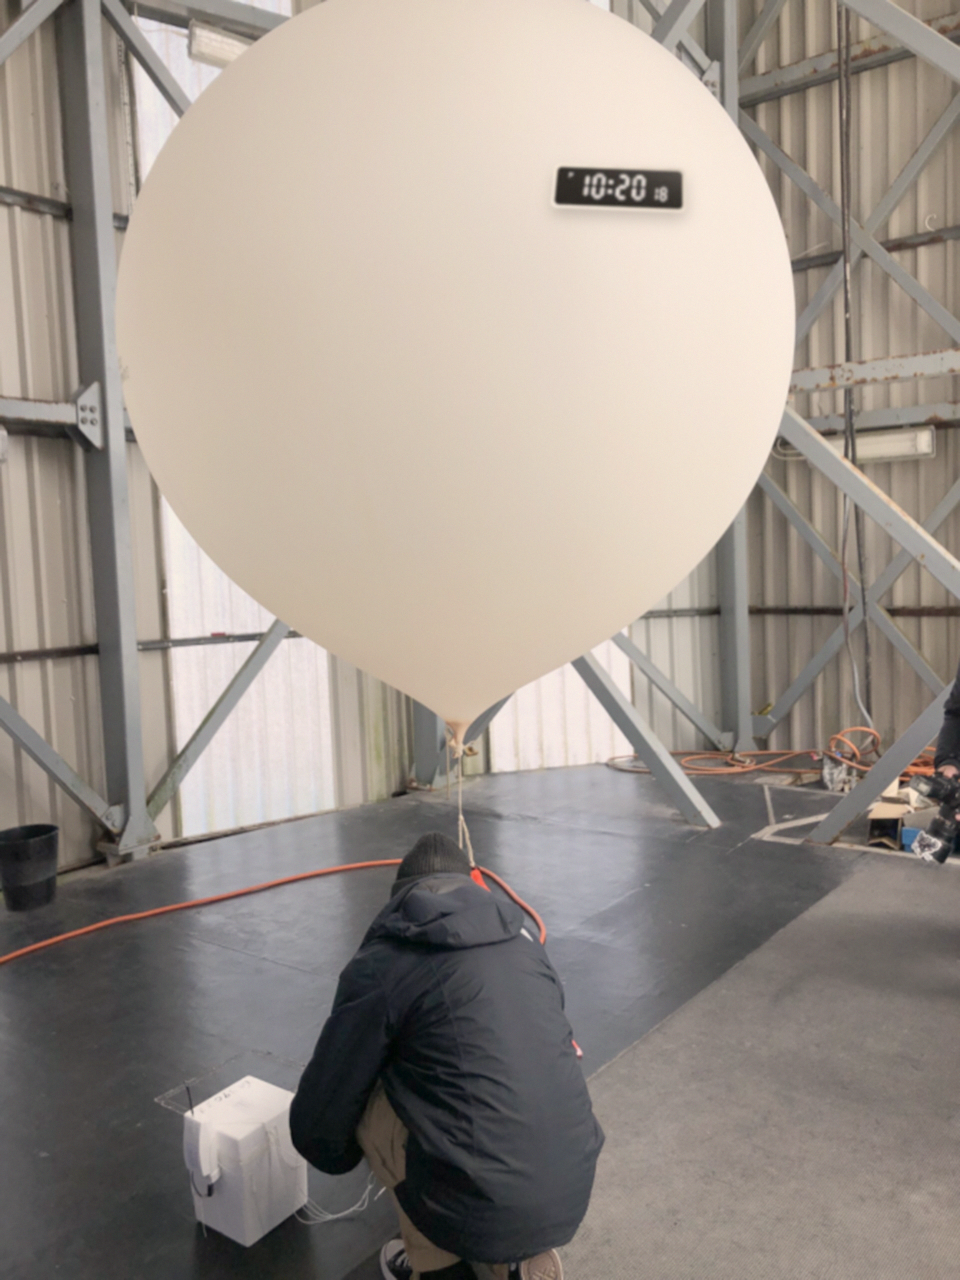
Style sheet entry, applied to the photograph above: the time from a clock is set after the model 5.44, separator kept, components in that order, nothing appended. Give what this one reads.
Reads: 10.20
